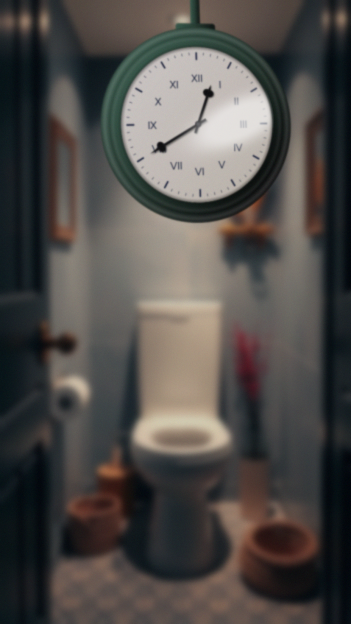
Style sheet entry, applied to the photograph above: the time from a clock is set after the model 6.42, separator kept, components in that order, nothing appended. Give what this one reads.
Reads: 12.40
